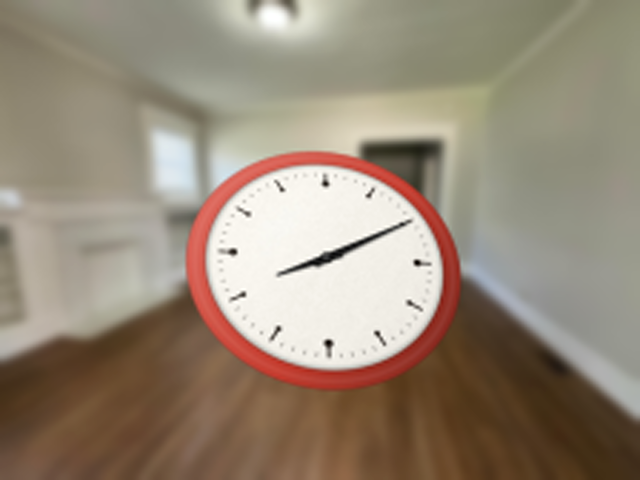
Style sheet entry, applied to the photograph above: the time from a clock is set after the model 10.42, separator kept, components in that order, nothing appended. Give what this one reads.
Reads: 8.10
